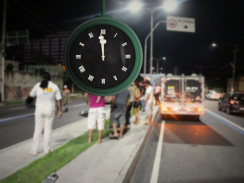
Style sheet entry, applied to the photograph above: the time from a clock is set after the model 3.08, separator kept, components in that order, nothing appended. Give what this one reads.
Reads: 11.59
